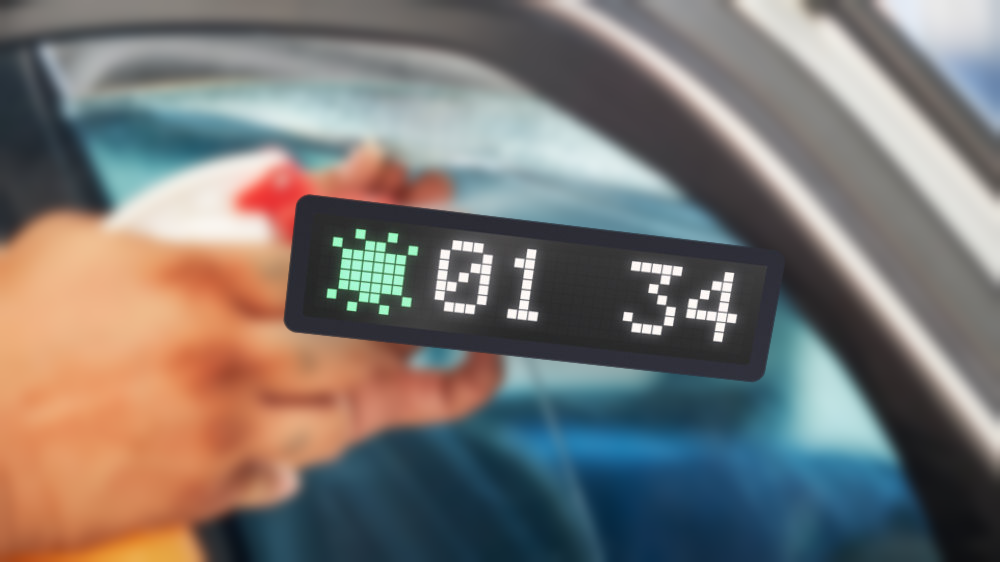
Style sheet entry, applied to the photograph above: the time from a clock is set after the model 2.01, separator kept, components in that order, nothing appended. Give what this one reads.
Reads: 1.34
